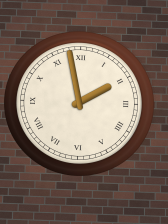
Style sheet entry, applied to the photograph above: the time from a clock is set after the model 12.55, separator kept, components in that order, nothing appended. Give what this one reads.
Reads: 1.58
